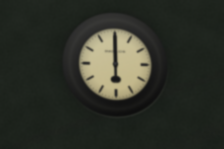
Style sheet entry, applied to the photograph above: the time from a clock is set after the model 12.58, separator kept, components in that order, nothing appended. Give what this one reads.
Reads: 6.00
